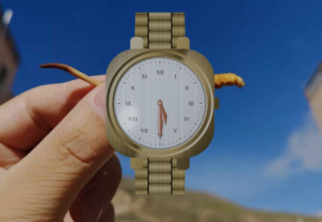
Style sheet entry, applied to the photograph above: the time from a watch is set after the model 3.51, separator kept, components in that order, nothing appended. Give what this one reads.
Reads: 5.30
